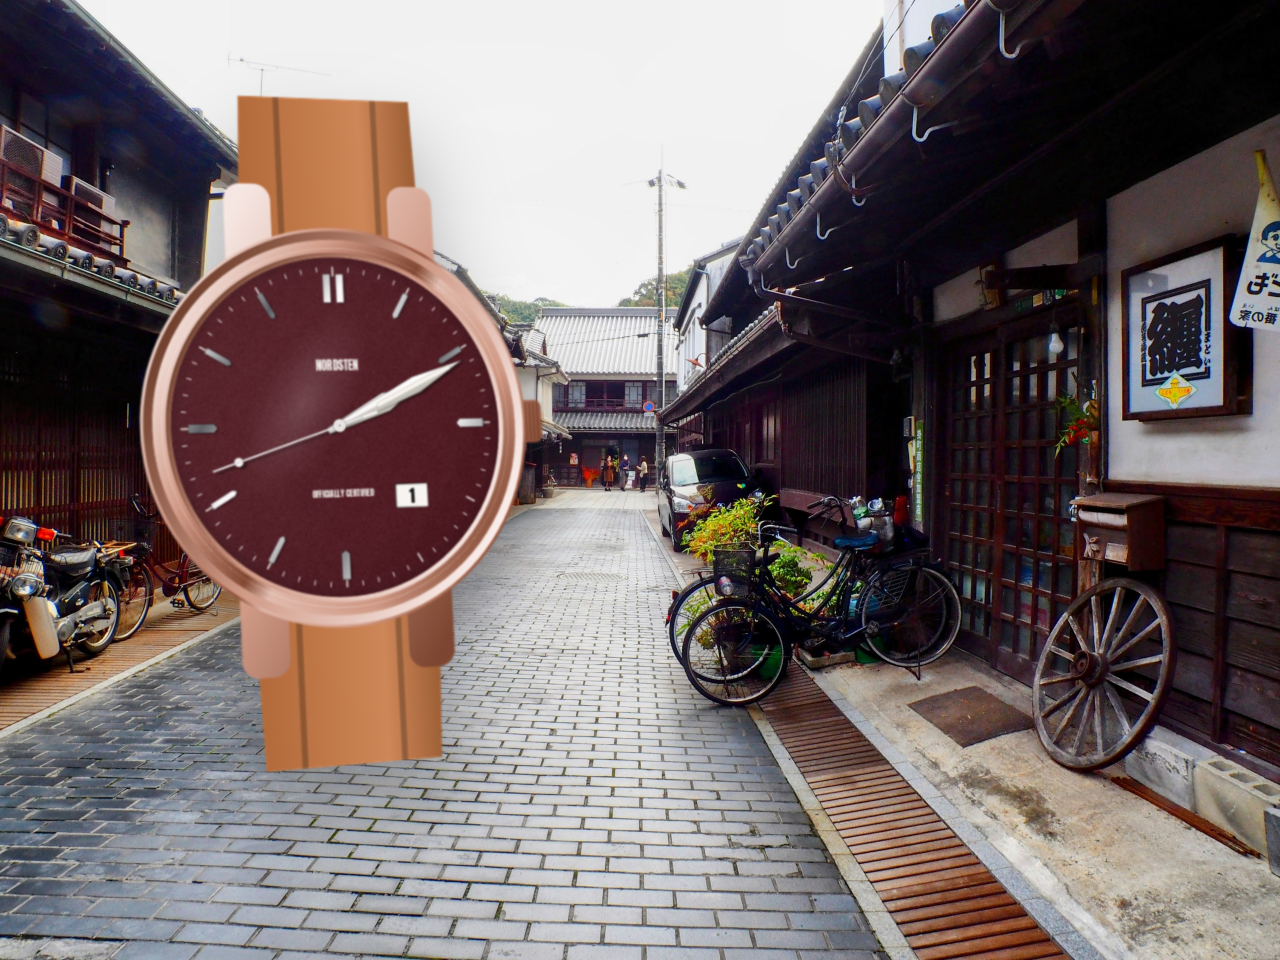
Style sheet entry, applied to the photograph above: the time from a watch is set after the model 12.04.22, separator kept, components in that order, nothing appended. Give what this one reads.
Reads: 2.10.42
